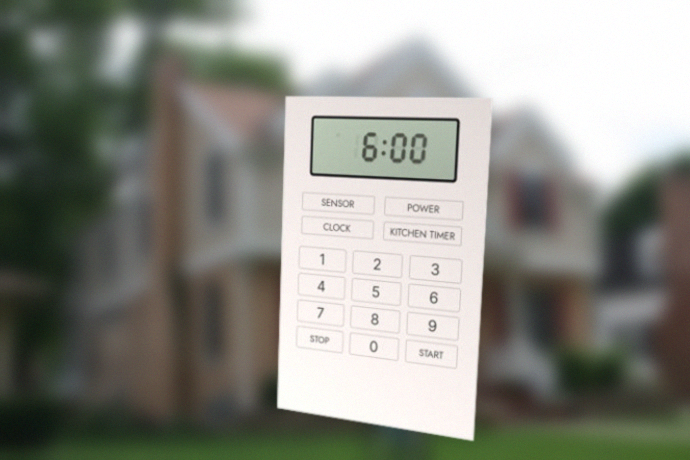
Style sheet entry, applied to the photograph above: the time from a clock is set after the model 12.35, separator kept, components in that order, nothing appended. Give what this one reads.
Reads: 6.00
